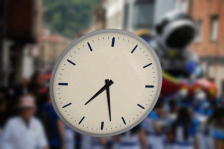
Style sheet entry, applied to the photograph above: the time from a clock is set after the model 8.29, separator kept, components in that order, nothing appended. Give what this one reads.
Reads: 7.28
